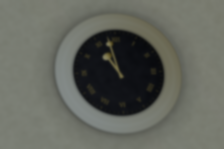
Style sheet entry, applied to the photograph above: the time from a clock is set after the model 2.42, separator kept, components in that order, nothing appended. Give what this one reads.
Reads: 10.58
